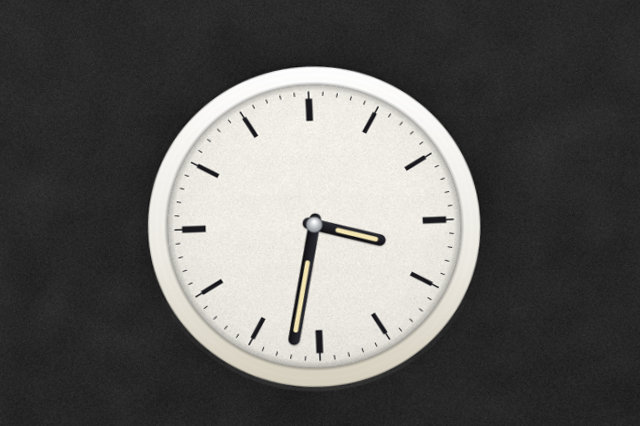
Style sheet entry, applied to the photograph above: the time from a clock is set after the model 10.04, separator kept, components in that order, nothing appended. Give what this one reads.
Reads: 3.32
